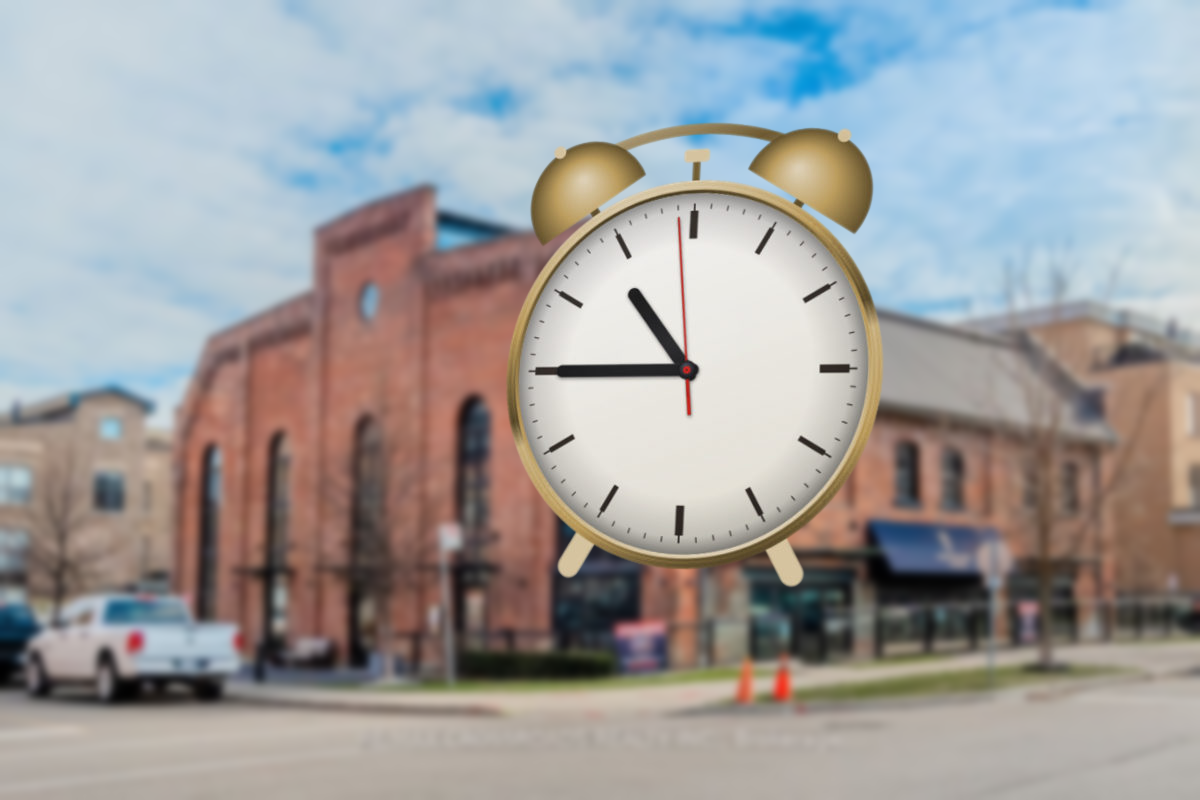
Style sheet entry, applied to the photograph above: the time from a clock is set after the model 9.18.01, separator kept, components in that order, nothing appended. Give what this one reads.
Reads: 10.44.59
